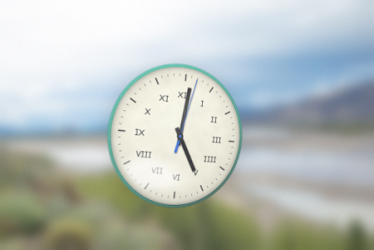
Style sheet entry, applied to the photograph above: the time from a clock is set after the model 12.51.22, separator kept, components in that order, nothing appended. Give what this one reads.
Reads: 5.01.02
